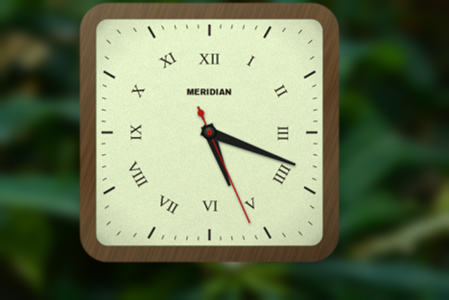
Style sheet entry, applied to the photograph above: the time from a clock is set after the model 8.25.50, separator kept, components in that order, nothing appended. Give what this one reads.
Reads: 5.18.26
